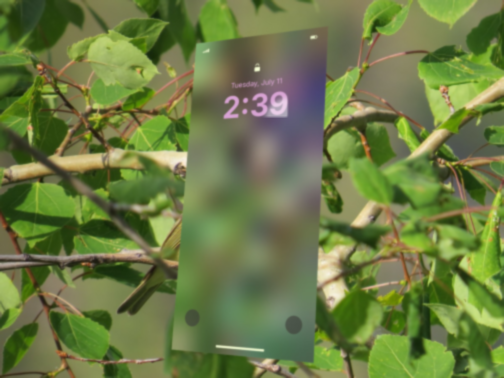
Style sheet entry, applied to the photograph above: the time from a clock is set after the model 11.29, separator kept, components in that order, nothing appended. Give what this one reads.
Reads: 2.39
